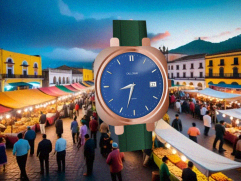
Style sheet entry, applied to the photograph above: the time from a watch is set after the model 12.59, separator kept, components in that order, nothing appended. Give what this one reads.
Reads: 8.33
